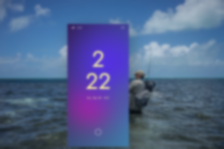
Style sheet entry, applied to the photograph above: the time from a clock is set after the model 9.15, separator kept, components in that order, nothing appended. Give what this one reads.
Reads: 2.22
